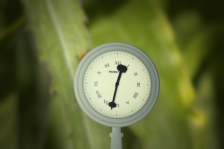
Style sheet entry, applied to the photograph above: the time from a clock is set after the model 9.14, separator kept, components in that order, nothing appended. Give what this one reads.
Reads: 12.32
